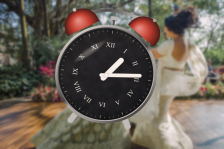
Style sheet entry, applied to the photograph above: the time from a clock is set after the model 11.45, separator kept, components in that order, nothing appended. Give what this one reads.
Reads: 1.14
